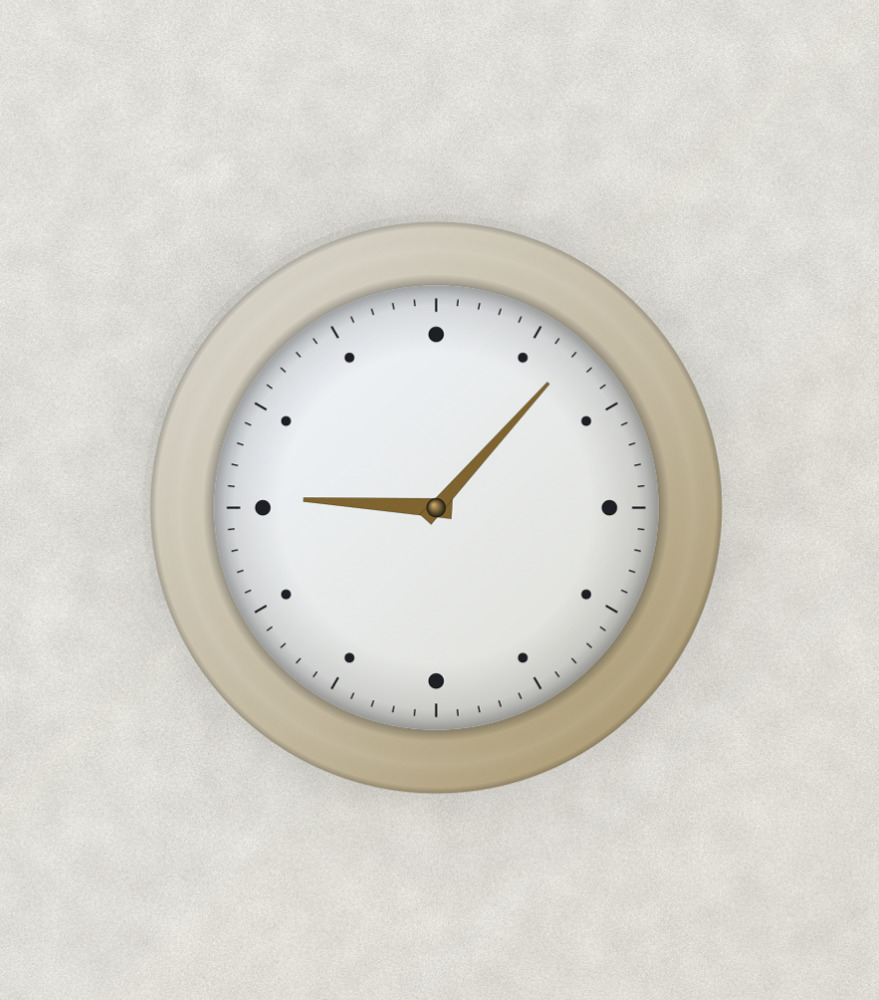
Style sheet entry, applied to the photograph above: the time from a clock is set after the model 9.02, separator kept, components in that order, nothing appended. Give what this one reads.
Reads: 9.07
